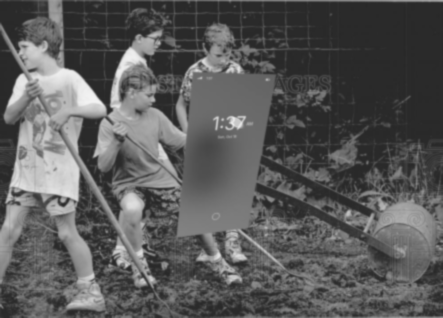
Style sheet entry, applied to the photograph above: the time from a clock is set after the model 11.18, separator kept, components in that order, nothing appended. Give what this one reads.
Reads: 1.37
